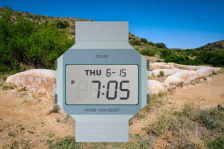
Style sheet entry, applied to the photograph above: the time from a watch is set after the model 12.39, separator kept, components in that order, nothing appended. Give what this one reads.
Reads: 7.05
